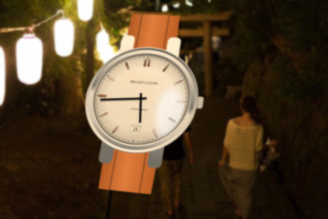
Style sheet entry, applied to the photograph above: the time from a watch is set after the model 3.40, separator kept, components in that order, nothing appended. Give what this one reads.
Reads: 5.44
